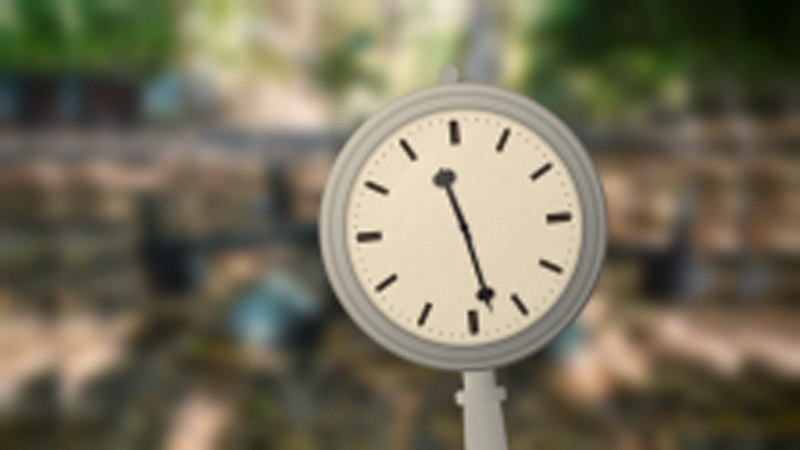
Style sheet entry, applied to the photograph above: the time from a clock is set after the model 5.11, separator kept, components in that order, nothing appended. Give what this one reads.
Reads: 11.28
